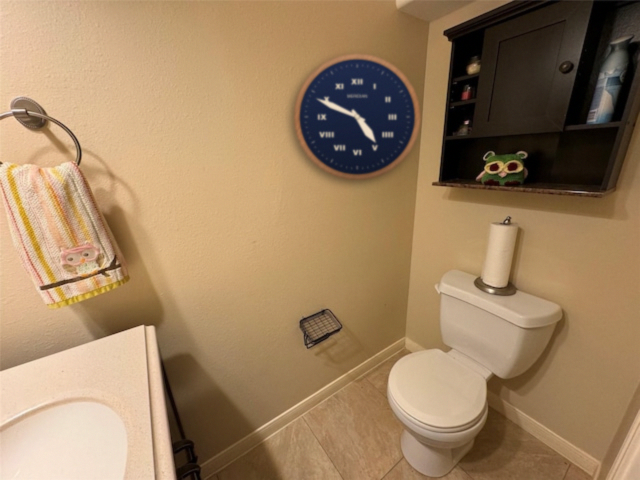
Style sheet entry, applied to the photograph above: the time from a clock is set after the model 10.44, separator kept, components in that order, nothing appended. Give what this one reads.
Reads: 4.49
